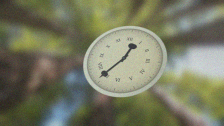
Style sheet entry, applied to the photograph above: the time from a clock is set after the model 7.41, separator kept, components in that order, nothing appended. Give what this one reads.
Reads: 12.36
